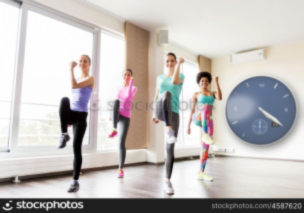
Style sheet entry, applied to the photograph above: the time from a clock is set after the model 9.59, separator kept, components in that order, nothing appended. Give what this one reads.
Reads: 4.21
